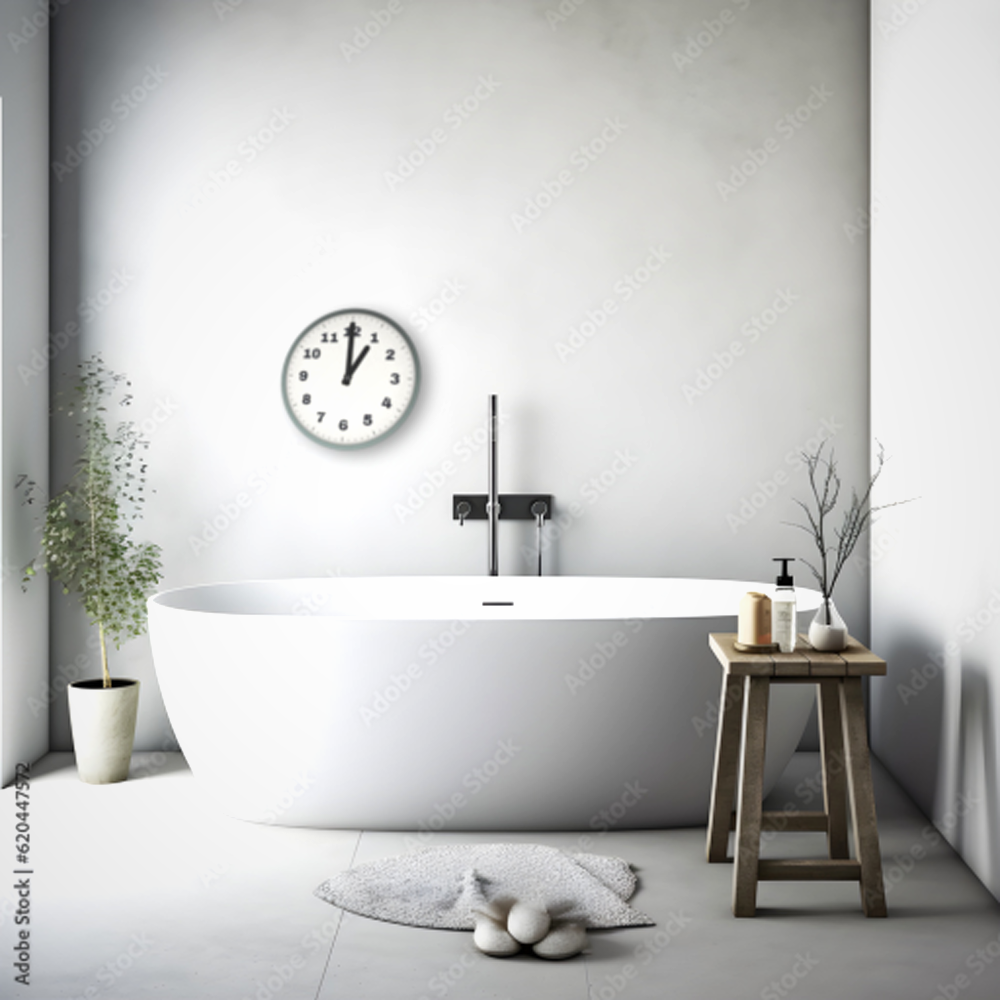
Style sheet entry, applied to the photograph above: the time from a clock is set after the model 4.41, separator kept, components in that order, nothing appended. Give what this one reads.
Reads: 1.00
